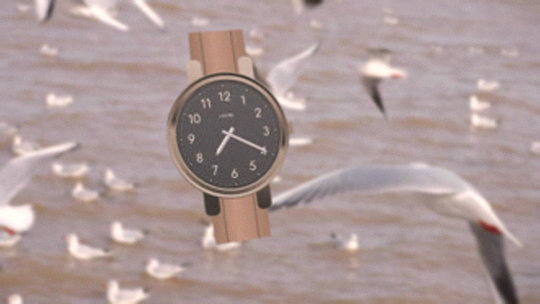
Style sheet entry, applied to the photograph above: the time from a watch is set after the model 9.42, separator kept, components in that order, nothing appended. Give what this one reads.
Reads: 7.20
